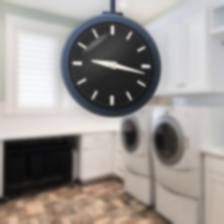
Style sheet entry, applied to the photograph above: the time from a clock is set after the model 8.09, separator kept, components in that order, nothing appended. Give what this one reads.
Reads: 9.17
